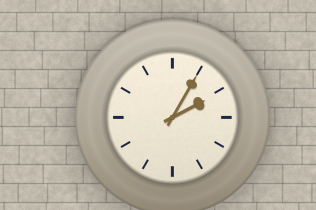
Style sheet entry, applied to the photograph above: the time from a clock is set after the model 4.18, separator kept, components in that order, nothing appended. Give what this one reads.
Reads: 2.05
